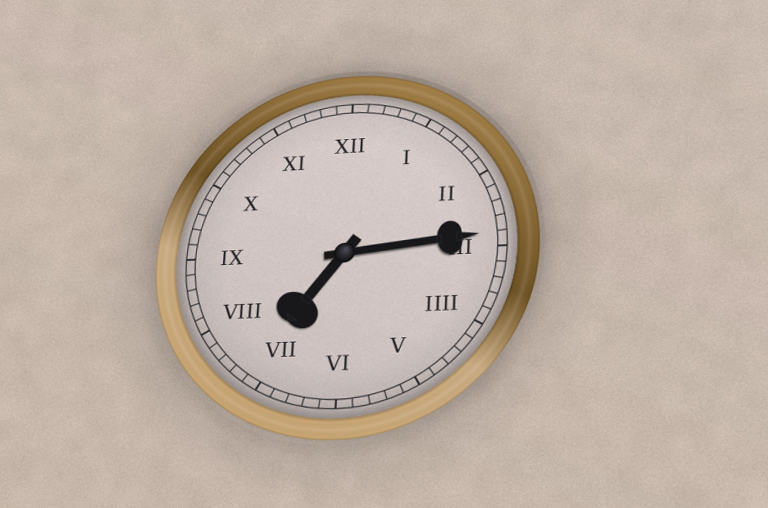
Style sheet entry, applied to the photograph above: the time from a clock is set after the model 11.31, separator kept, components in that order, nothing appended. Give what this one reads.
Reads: 7.14
